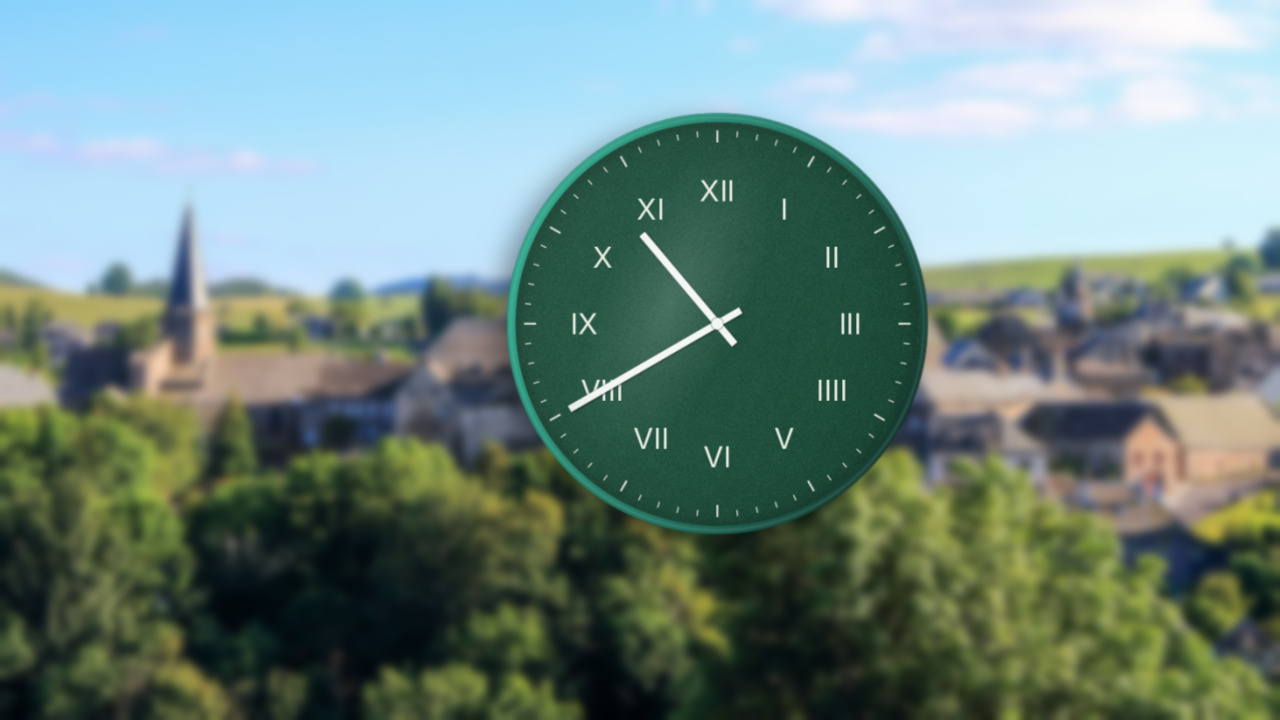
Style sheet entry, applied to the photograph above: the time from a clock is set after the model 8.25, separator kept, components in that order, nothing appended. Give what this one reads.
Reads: 10.40
